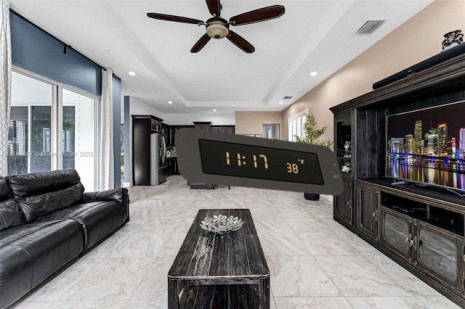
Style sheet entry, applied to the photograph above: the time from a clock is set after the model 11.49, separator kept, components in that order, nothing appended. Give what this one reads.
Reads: 11.17
